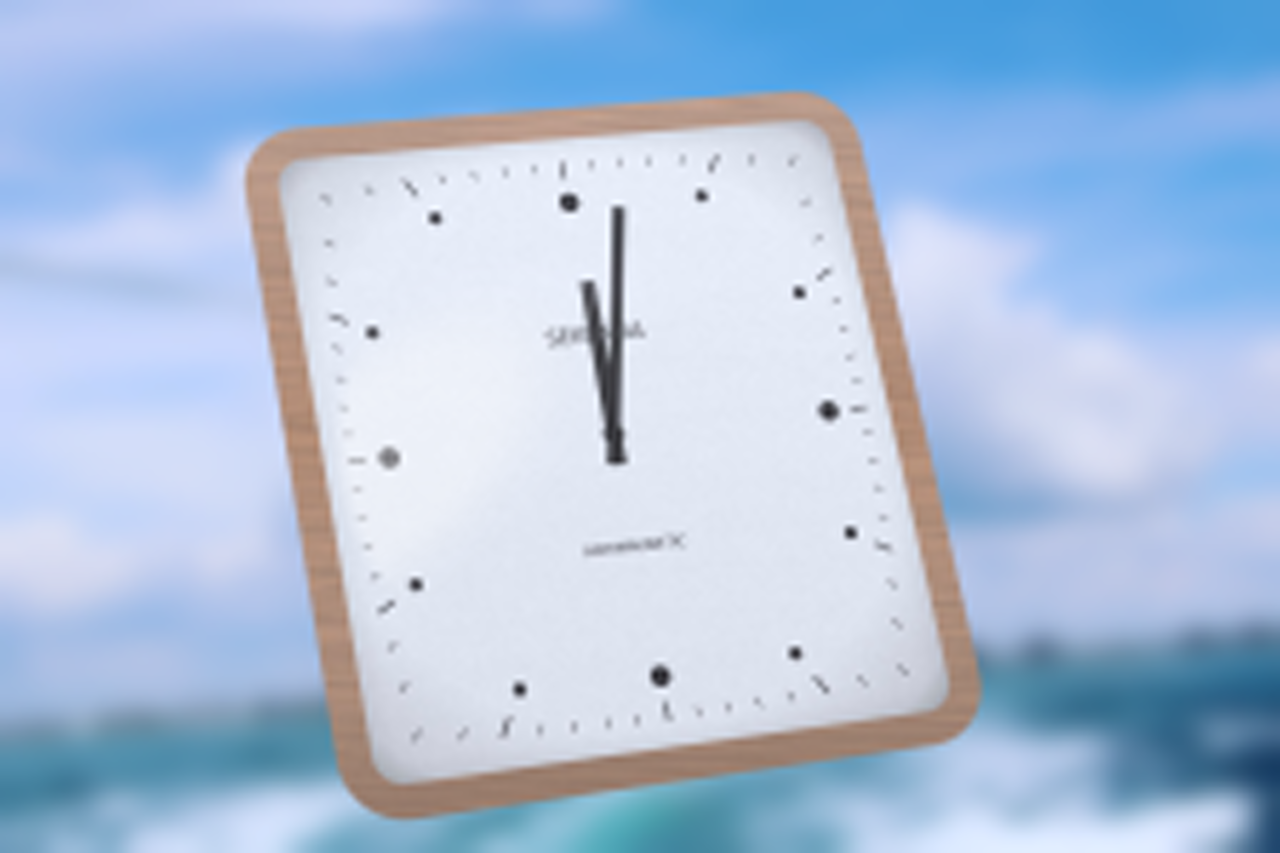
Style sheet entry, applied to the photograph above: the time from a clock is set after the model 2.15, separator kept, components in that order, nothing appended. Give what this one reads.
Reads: 12.02
